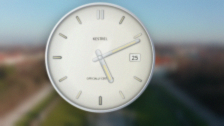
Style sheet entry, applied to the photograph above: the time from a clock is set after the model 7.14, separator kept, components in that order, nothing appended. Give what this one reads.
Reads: 5.11
